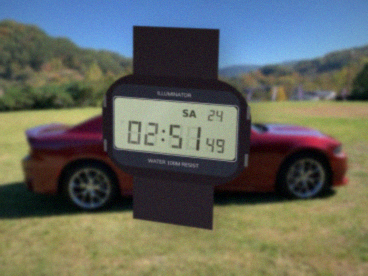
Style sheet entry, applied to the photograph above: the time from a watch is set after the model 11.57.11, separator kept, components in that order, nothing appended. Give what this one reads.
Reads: 2.51.49
